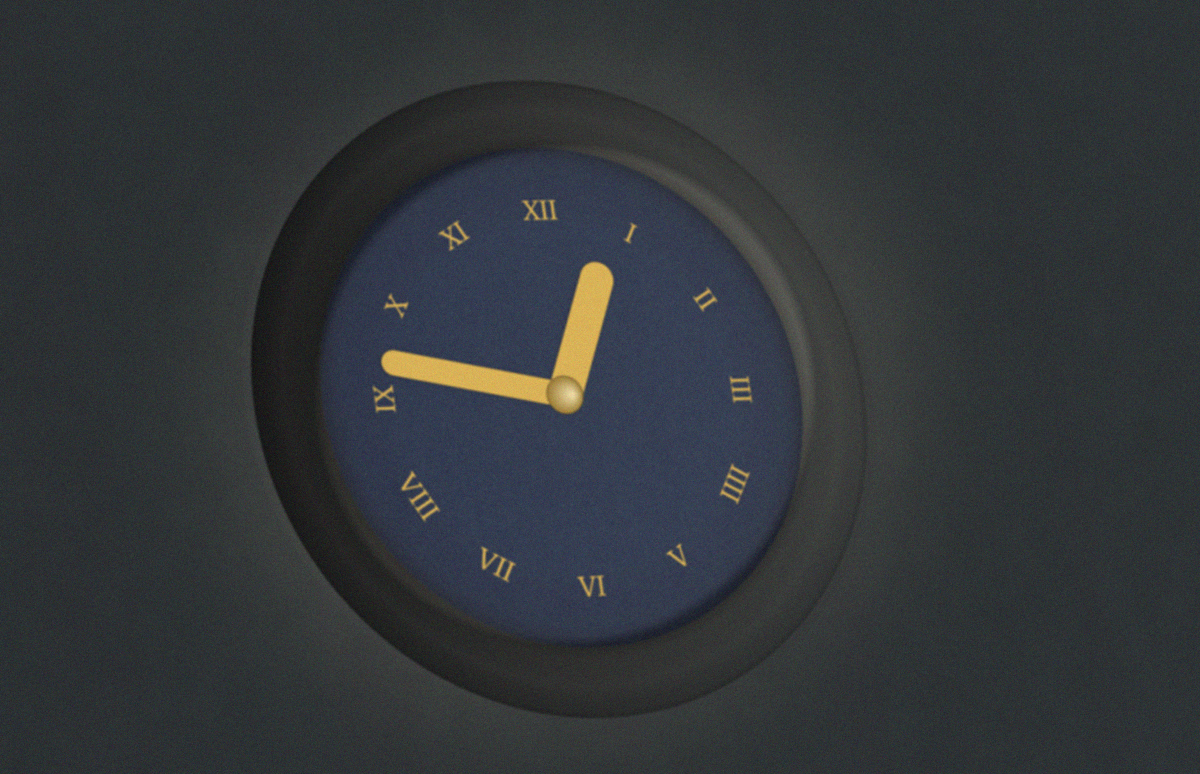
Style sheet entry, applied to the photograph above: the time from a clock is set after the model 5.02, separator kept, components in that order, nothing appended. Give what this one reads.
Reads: 12.47
